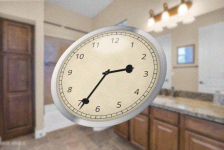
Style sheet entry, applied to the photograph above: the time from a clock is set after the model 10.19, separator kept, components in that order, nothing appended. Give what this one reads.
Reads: 2.34
